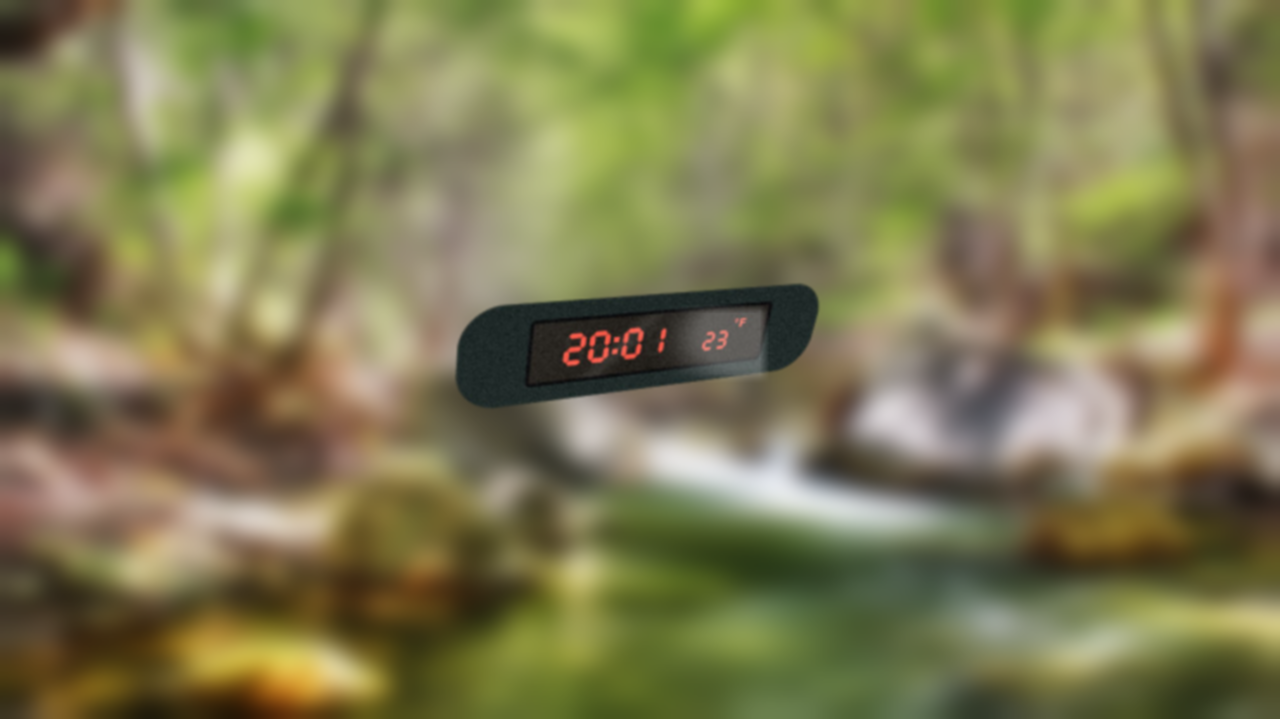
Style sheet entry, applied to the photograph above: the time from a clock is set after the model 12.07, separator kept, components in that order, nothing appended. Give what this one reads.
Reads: 20.01
